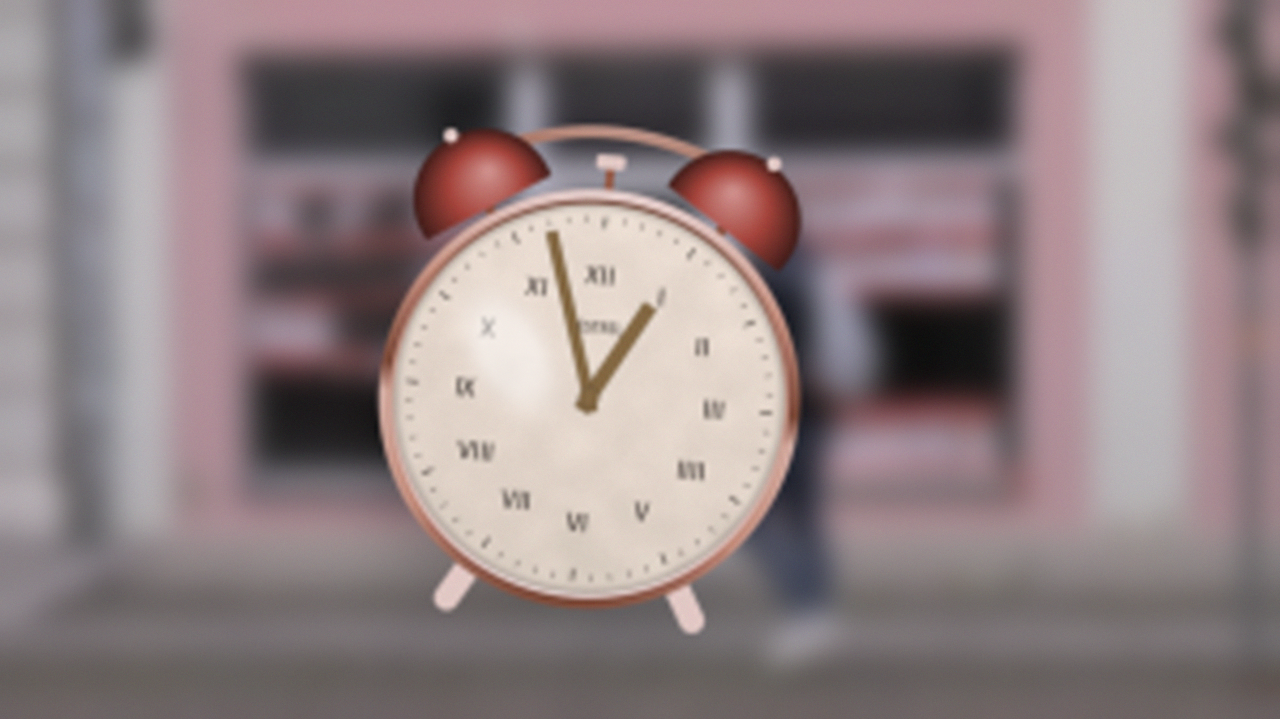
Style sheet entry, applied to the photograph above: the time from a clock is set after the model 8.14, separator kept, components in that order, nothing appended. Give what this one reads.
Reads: 12.57
